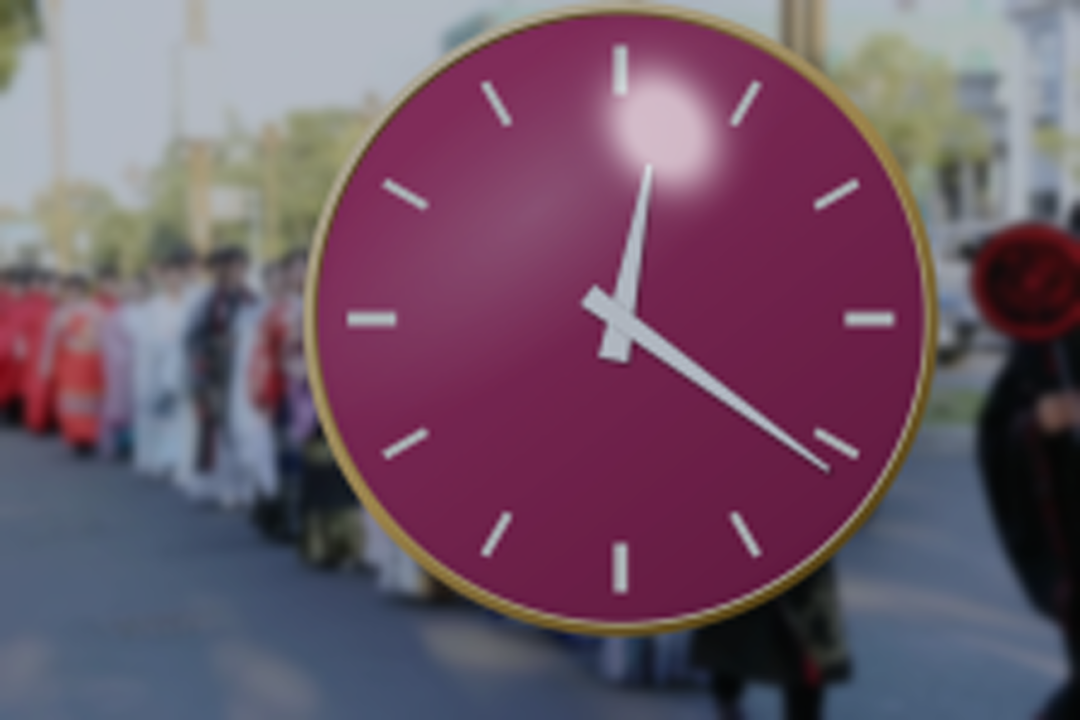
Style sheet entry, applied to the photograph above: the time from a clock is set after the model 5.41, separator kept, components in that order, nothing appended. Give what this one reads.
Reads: 12.21
